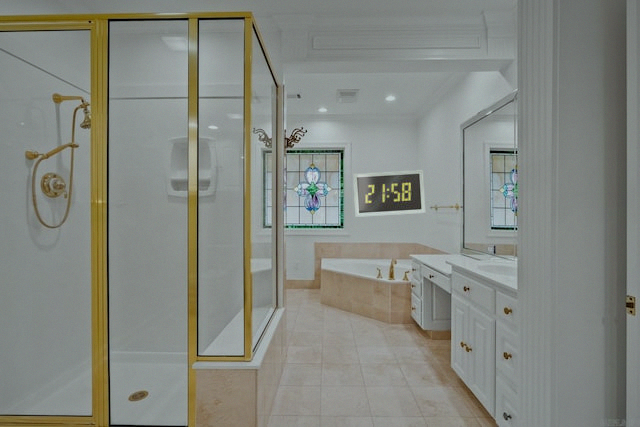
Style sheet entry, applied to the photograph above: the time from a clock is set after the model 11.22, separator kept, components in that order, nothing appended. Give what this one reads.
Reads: 21.58
